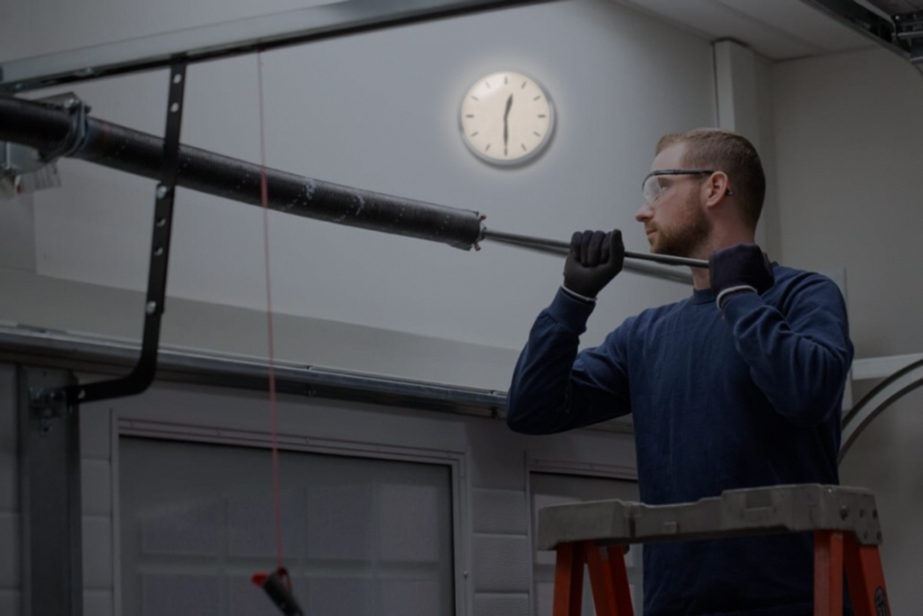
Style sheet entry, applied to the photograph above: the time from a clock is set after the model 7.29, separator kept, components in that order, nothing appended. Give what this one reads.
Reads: 12.30
